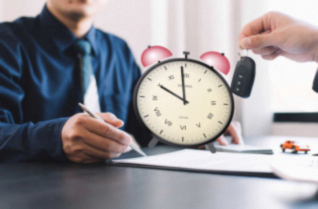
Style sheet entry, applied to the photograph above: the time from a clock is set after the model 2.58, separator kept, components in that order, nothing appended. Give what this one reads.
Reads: 9.59
